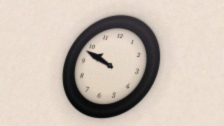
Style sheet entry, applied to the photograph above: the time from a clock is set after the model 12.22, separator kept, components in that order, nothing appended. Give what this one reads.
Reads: 9.48
